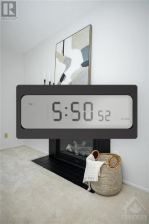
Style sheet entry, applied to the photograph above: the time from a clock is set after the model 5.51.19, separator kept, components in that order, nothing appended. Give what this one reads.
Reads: 5.50.52
